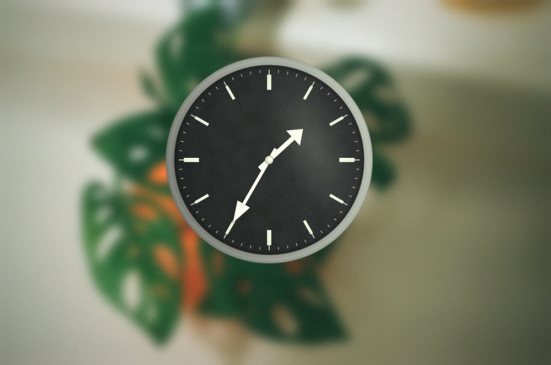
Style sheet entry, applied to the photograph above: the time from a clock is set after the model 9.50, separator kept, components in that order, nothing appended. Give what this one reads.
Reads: 1.35
